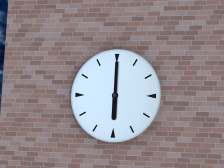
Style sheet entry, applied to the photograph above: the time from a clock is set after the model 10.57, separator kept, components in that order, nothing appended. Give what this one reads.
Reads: 6.00
